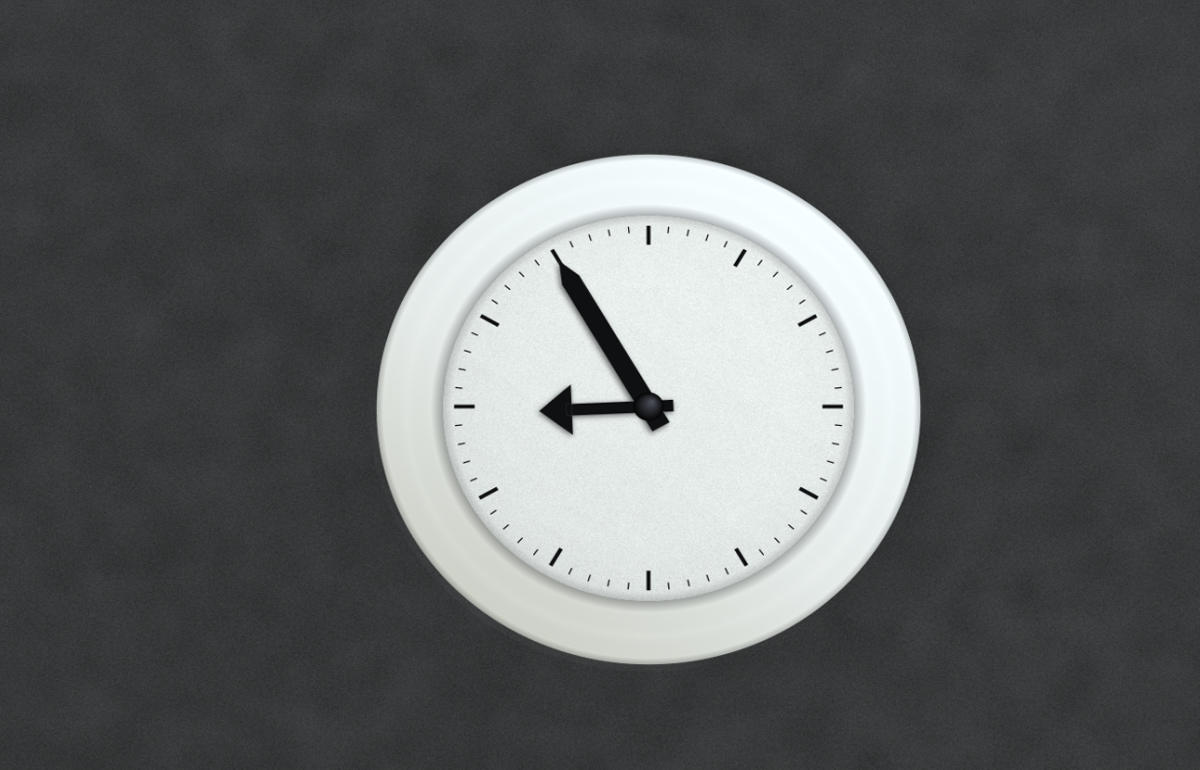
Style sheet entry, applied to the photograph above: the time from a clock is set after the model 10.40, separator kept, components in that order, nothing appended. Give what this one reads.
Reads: 8.55
